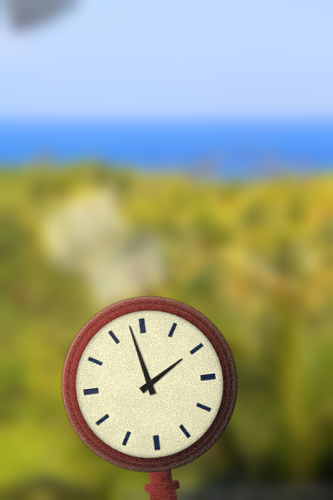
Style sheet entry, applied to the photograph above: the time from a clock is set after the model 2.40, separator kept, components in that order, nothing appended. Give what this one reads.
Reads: 1.58
